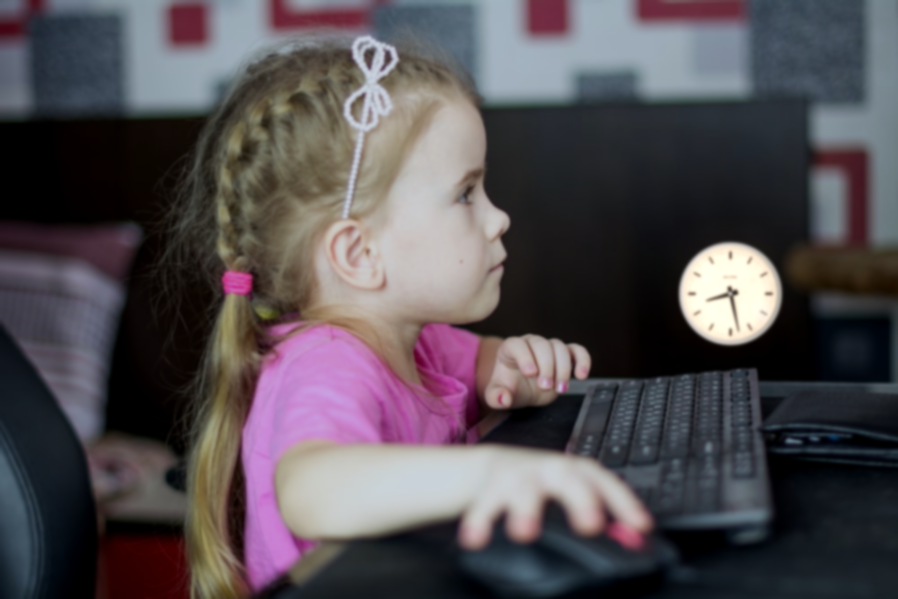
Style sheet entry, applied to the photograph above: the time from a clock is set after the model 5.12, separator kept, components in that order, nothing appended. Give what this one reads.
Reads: 8.28
